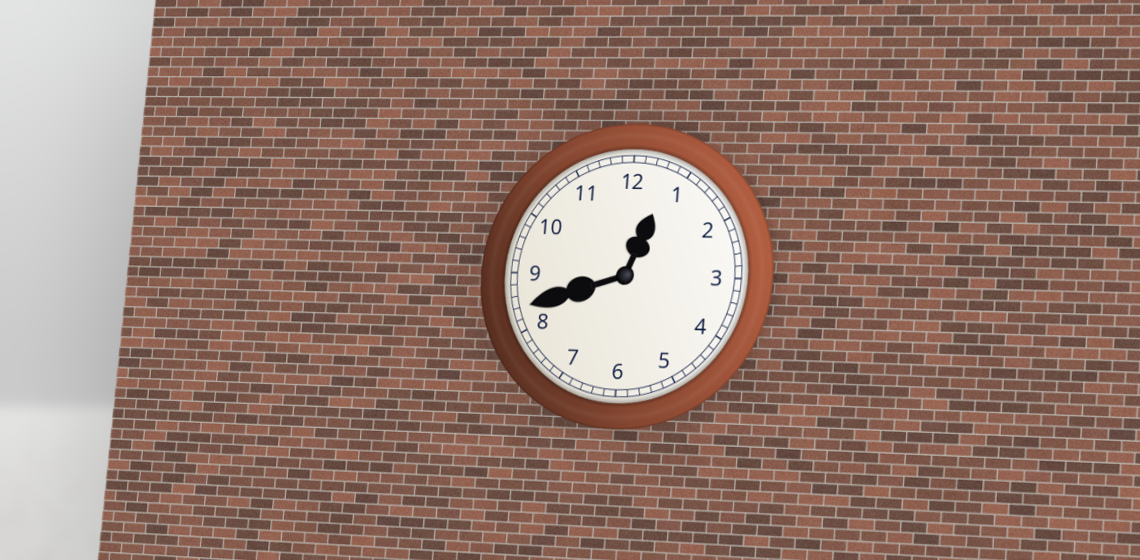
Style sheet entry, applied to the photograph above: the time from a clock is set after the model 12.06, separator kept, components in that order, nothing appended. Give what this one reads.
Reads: 12.42
